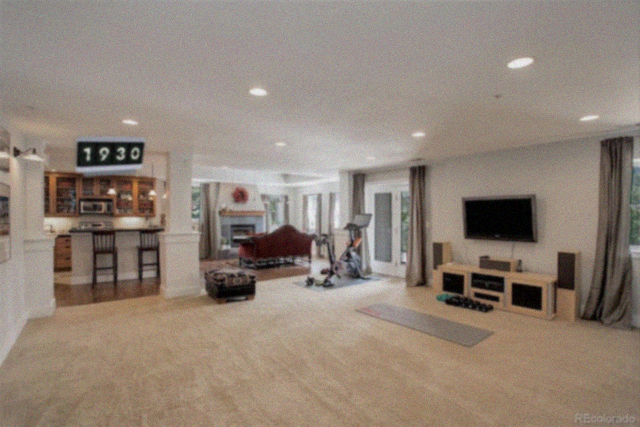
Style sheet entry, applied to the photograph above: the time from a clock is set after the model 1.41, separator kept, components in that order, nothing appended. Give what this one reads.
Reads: 19.30
